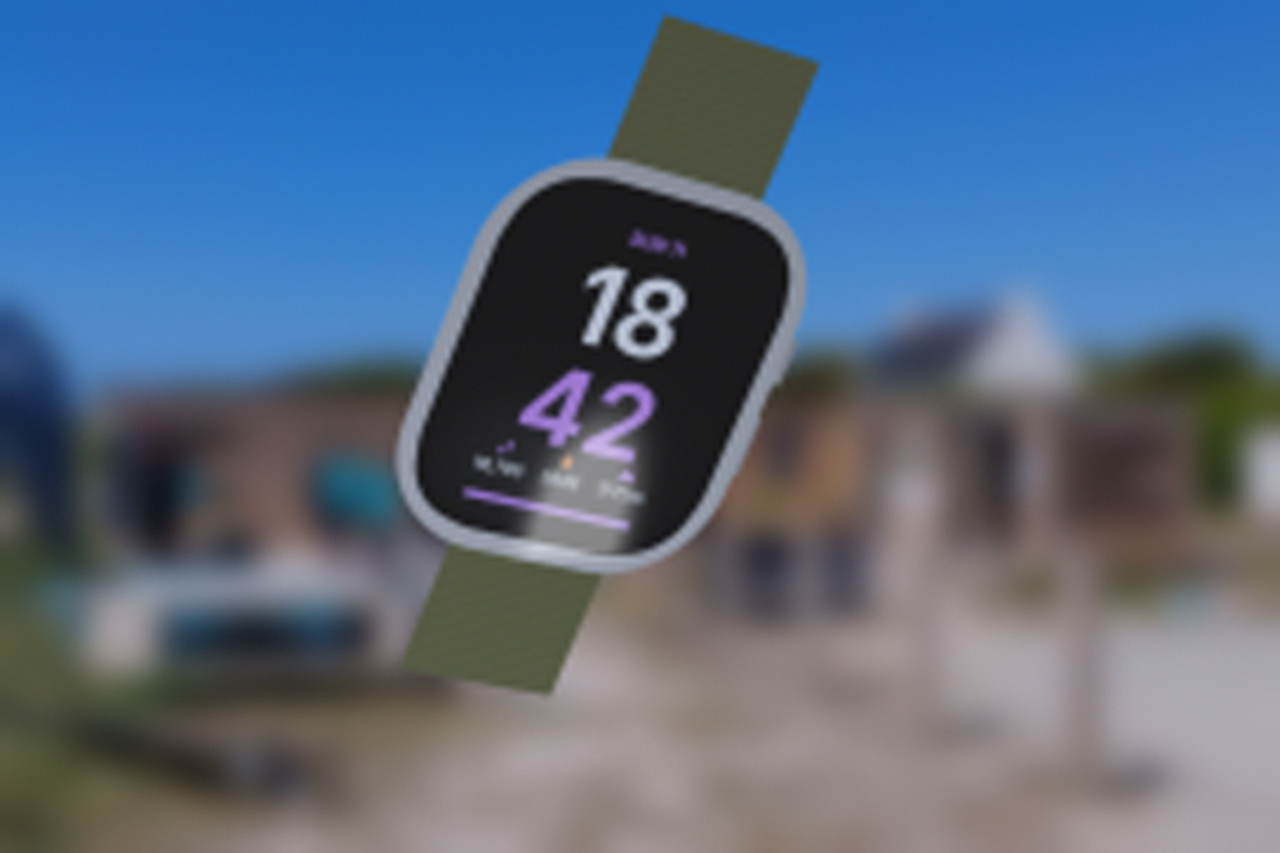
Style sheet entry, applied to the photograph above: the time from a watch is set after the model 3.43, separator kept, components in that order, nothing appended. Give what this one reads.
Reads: 18.42
